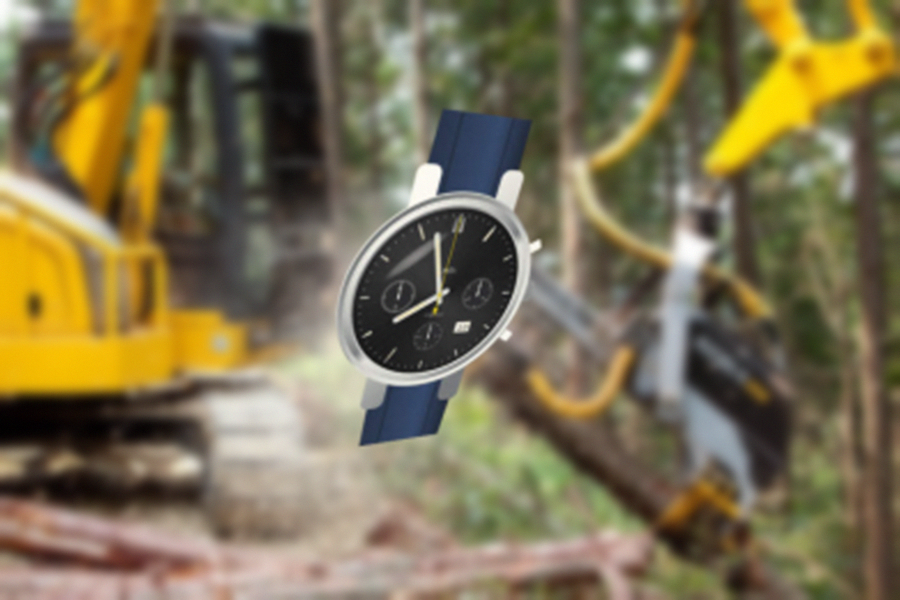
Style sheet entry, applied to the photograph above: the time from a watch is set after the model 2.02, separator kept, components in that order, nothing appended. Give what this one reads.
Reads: 7.57
